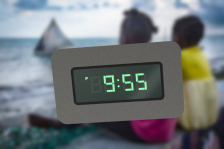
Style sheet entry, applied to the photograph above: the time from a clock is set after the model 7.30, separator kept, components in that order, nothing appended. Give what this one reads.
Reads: 9.55
